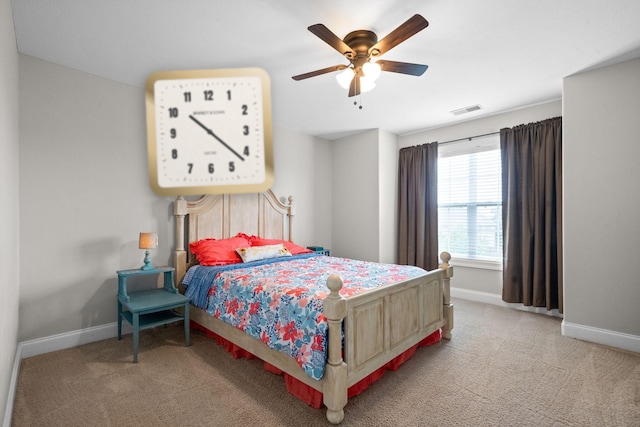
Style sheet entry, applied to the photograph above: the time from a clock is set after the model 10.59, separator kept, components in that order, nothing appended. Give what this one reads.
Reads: 10.22
